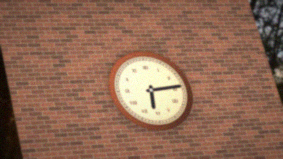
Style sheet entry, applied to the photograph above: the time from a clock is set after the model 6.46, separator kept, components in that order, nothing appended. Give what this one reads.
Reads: 6.14
